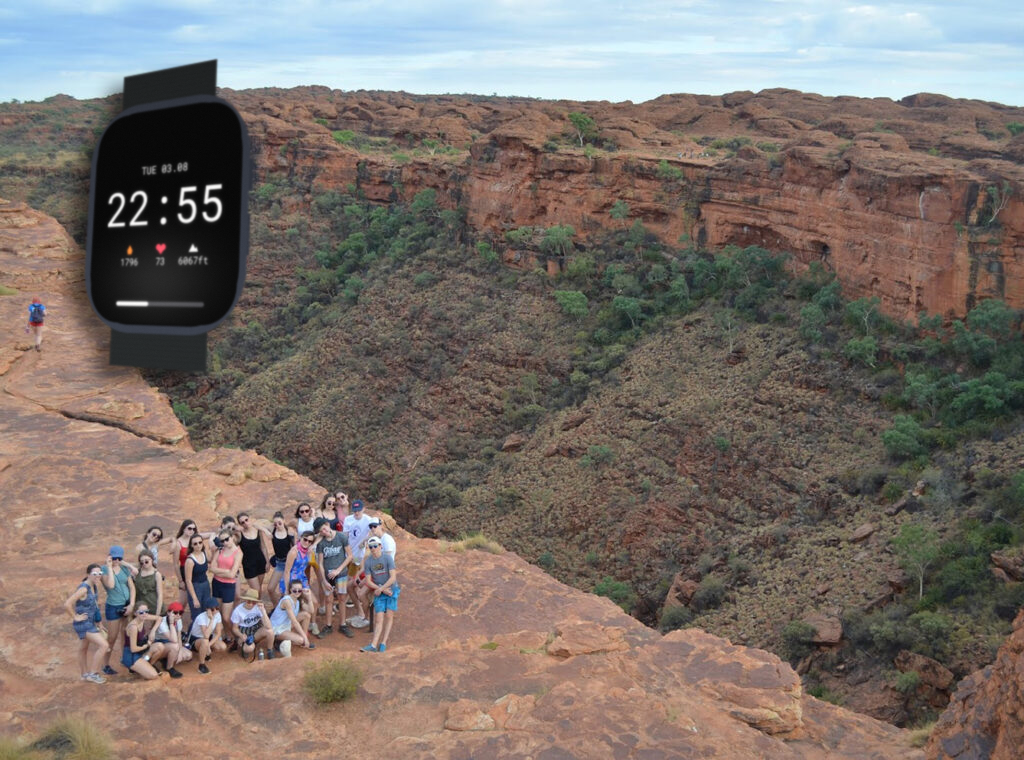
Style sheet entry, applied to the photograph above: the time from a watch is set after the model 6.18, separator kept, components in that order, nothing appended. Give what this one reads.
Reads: 22.55
